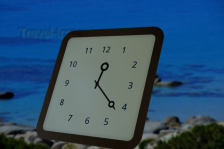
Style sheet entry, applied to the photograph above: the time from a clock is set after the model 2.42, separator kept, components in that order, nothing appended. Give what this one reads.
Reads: 12.22
